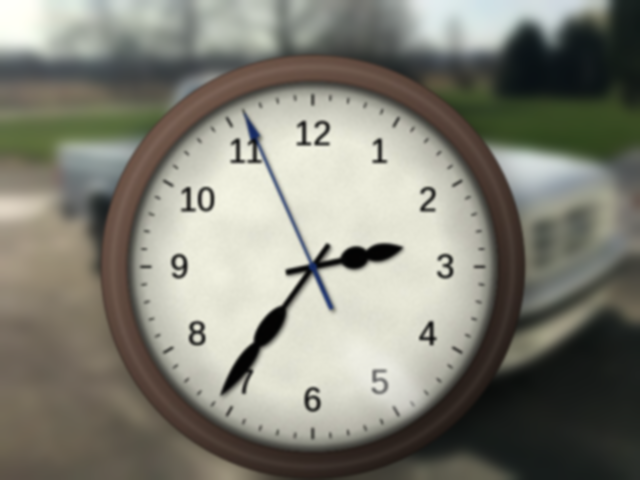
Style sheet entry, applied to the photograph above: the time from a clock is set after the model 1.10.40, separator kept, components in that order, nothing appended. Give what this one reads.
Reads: 2.35.56
